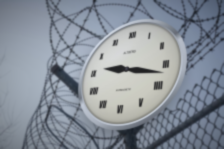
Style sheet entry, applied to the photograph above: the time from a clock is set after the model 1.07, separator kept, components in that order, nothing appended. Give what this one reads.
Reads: 9.17
